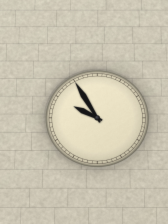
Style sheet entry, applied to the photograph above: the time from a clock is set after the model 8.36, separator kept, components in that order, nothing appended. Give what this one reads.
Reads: 9.55
